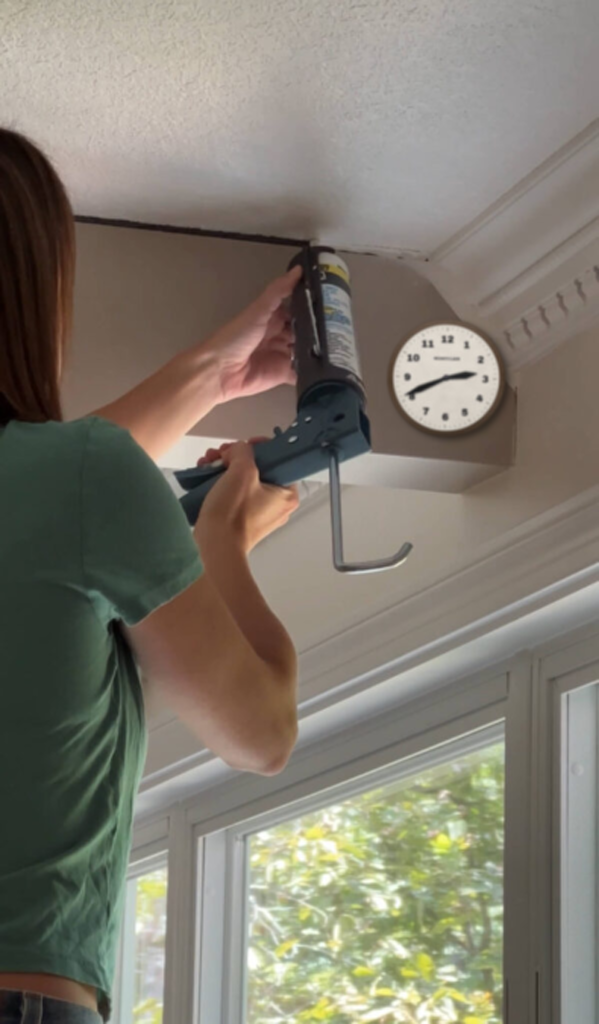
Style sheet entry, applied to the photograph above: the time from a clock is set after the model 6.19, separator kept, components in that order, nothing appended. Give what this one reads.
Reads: 2.41
